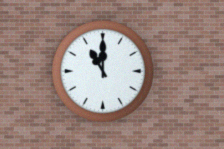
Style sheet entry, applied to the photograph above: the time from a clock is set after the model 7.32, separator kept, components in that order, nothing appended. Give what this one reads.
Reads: 11.00
